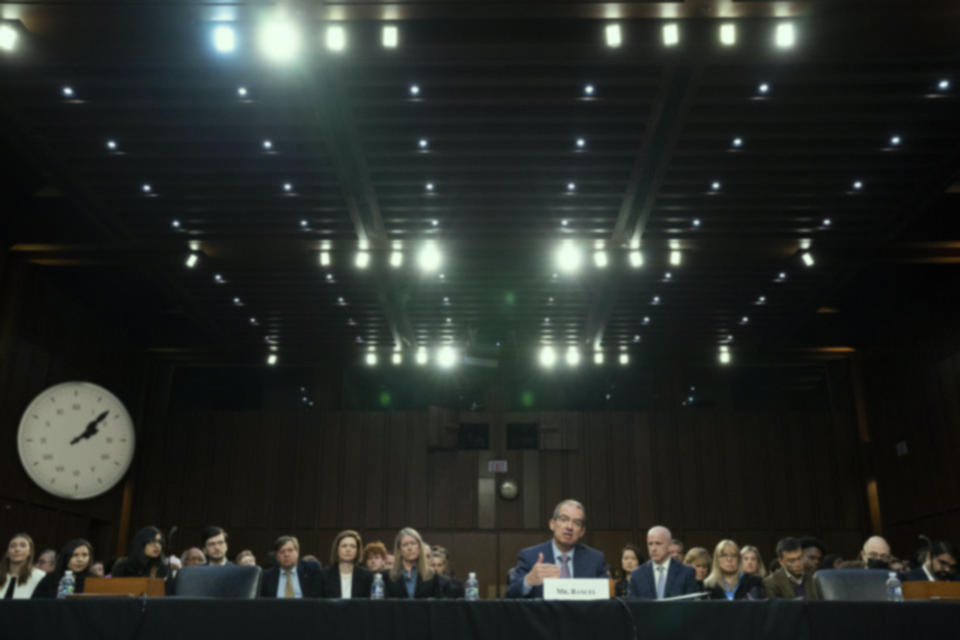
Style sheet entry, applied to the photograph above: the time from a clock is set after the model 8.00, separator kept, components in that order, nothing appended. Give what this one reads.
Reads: 2.08
